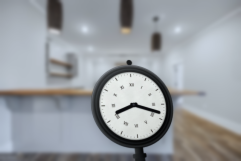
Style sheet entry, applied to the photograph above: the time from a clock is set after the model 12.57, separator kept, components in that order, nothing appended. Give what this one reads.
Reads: 8.18
